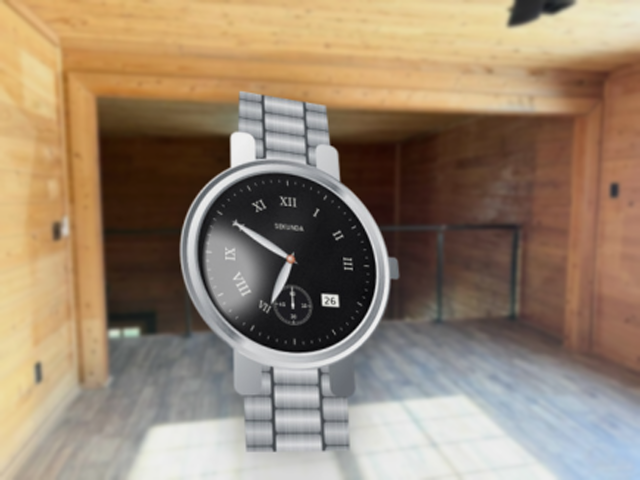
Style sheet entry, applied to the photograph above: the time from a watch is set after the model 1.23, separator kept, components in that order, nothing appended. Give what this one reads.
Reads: 6.50
